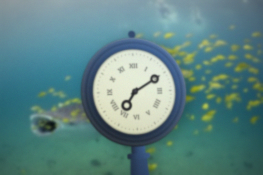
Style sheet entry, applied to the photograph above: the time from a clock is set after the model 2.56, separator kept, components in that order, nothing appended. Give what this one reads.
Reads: 7.10
